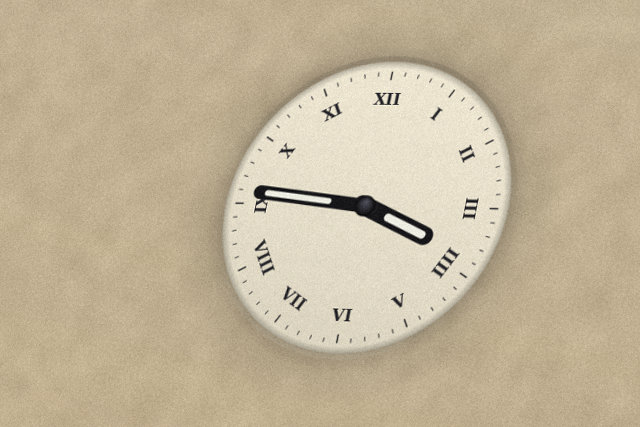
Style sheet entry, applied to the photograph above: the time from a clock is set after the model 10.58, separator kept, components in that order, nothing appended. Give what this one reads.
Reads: 3.46
